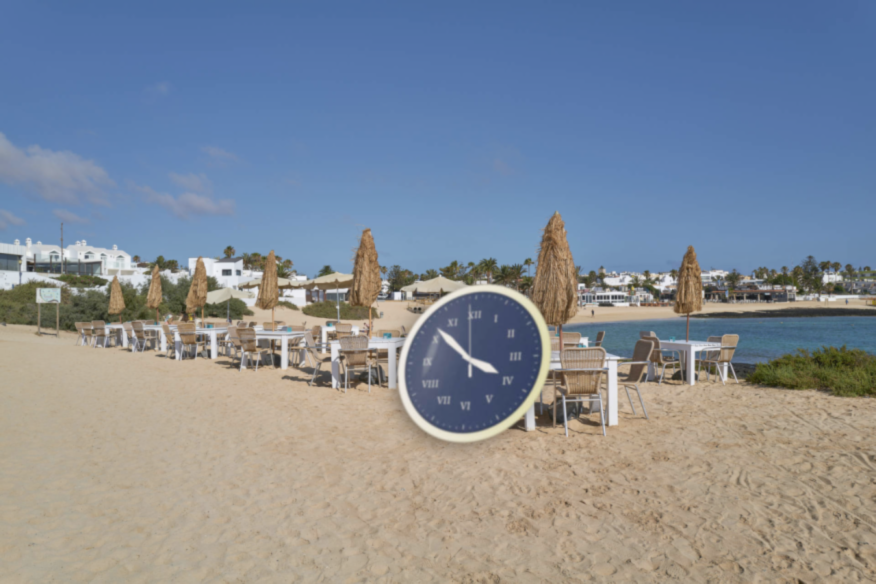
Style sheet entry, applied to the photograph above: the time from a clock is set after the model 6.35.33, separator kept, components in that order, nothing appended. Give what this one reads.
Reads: 3.51.59
